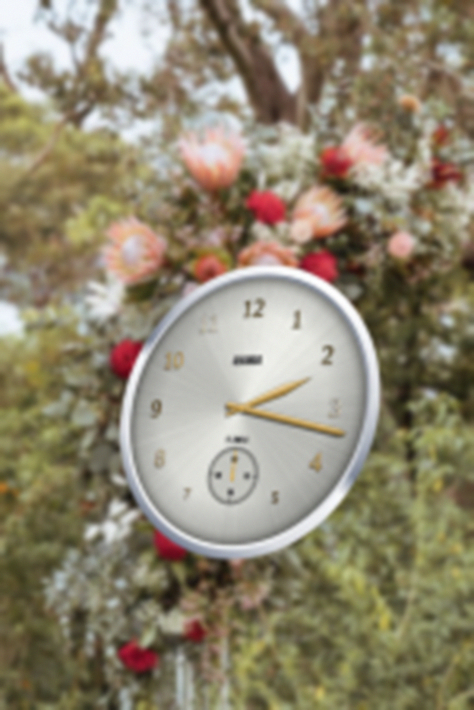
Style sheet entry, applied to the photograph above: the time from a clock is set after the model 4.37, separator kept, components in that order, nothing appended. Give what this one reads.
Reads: 2.17
